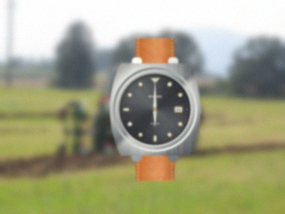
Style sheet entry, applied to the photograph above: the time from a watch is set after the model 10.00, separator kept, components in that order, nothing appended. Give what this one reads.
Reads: 6.00
